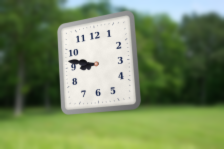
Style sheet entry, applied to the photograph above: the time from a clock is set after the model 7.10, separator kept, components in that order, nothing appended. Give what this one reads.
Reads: 8.47
